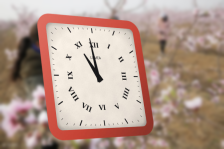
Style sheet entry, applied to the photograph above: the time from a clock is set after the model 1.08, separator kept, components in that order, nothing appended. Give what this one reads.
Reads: 10.59
